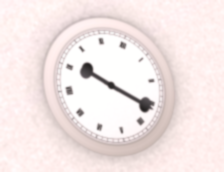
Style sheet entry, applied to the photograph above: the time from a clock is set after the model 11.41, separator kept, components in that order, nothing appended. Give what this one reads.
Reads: 9.16
